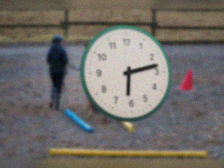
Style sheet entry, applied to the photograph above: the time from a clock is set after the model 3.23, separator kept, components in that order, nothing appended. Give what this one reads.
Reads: 6.13
